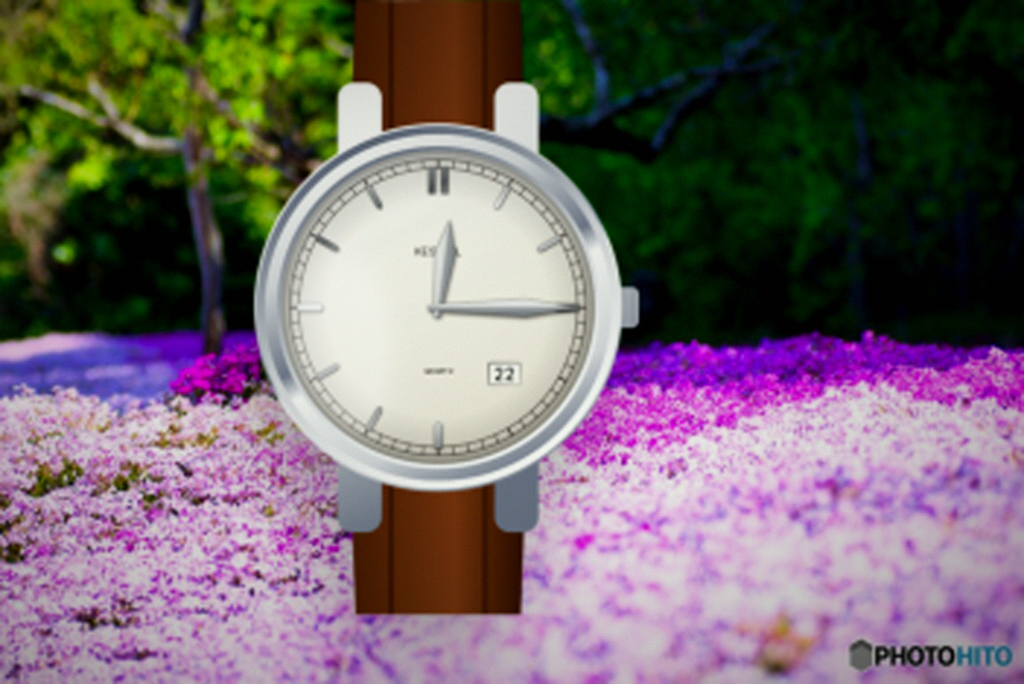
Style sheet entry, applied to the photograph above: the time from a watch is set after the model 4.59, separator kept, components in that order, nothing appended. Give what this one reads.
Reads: 12.15
